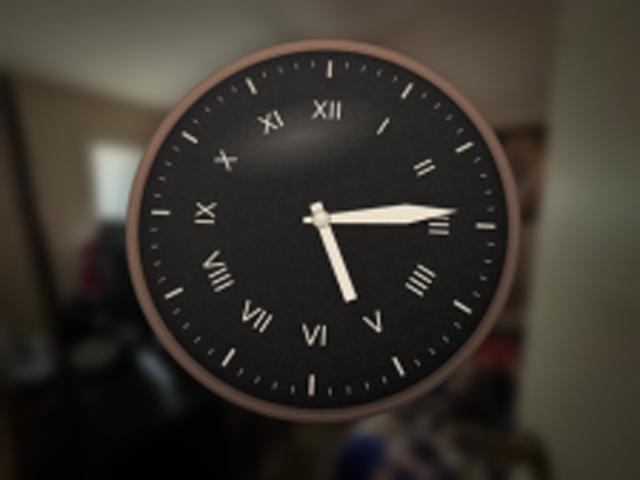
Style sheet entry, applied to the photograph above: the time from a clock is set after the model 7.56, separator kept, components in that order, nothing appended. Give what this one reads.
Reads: 5.14
